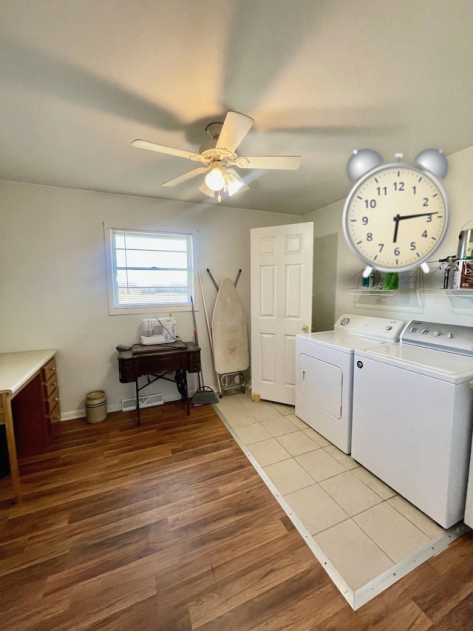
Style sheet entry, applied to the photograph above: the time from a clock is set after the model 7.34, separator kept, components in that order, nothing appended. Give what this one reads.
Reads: 6.14
